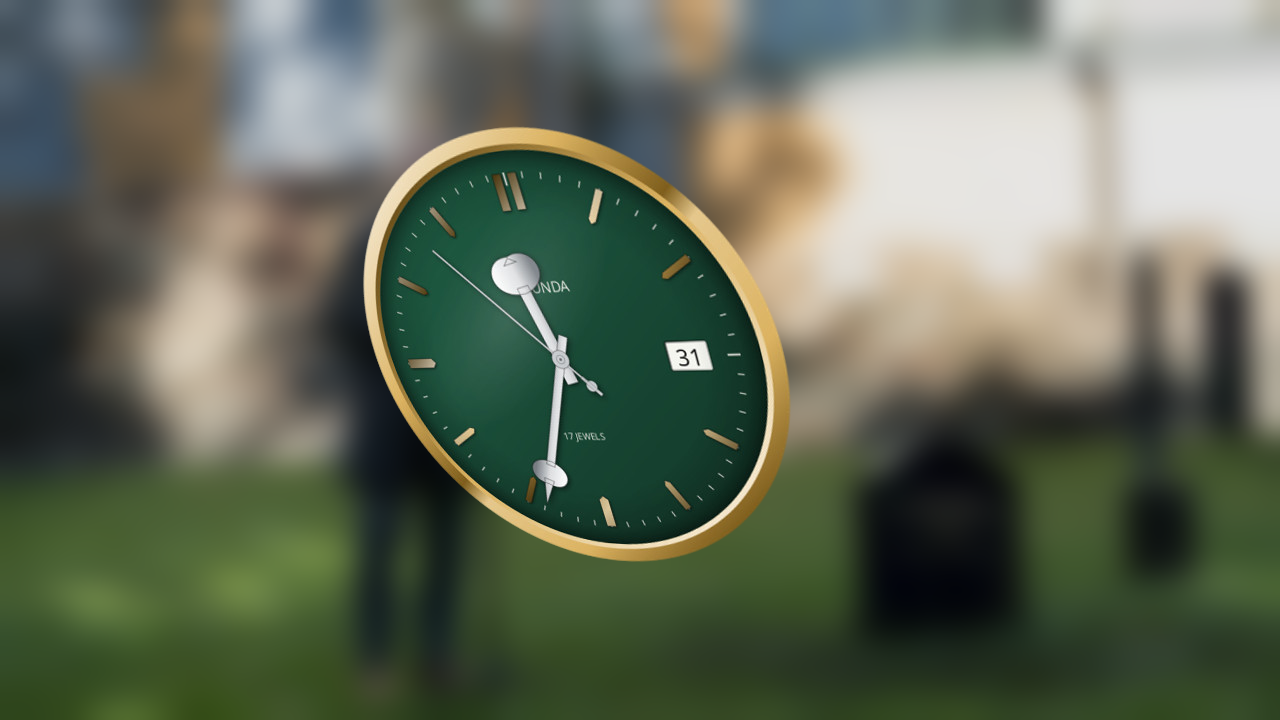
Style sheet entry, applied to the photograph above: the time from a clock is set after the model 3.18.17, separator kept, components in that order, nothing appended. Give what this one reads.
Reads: 11.33.53
